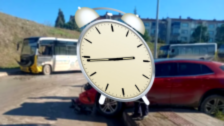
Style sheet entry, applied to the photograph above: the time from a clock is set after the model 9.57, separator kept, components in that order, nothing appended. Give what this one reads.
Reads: 2.44
